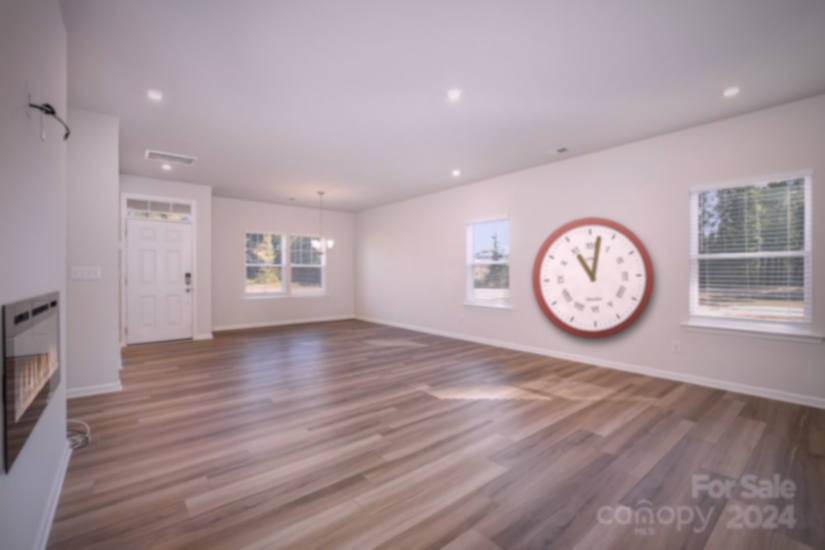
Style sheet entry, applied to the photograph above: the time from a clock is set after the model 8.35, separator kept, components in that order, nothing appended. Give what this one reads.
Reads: 11.02
